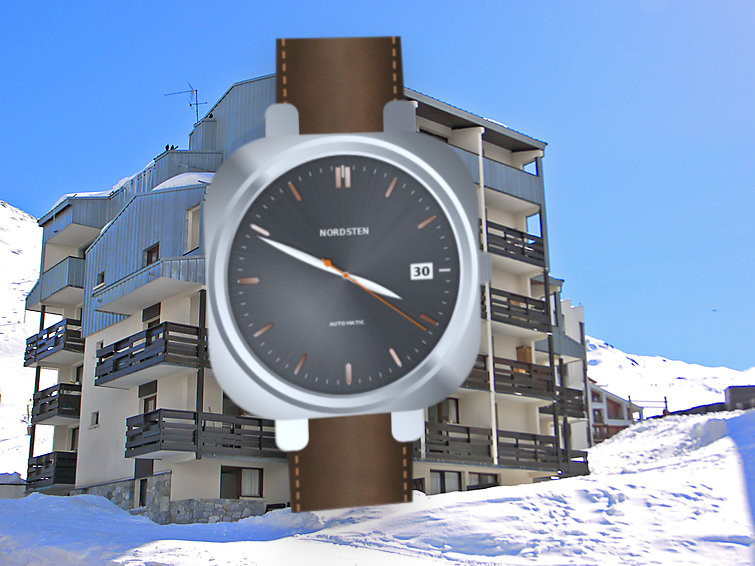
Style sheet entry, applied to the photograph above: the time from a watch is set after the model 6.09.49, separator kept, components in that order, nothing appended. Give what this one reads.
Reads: 3.49.21
